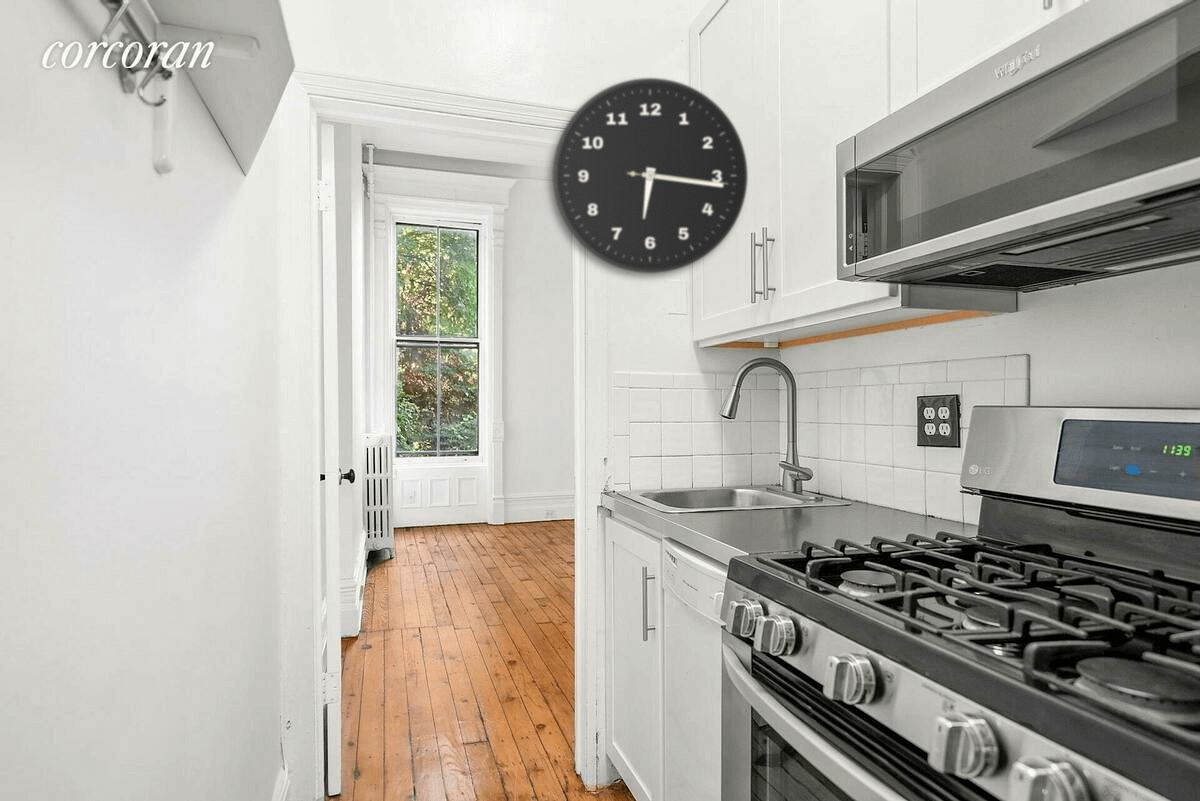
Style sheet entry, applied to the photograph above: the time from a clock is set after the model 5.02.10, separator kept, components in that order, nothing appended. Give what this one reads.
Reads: 6.16.16
